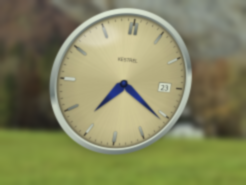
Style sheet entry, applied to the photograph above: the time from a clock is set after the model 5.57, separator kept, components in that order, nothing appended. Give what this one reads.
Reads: 7.21
